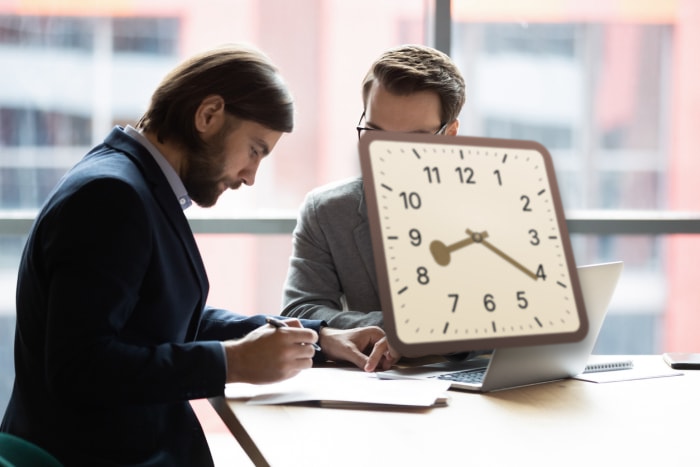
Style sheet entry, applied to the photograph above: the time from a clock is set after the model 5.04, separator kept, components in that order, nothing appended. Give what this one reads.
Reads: 8.21
